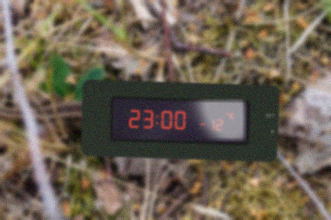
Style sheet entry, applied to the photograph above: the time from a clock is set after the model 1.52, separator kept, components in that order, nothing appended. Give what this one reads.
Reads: 23.00
